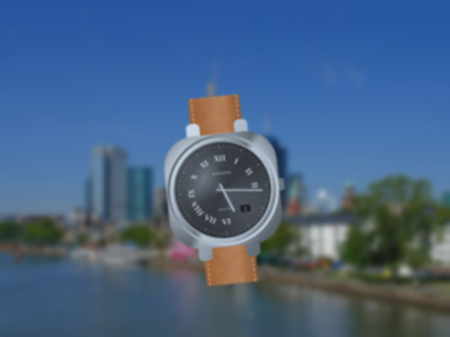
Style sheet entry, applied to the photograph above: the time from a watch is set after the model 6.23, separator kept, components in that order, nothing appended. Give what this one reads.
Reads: 5.16
